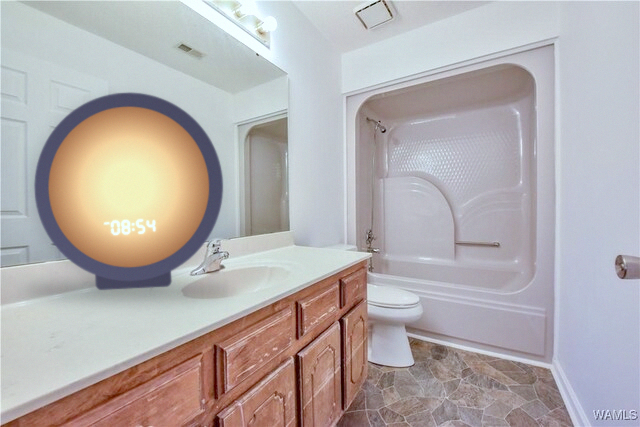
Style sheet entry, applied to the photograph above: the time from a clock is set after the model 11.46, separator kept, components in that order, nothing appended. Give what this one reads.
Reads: 8.54
